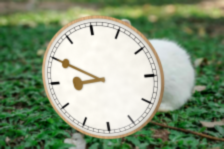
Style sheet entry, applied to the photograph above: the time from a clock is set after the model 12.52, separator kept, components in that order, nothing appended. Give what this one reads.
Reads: 8.50
